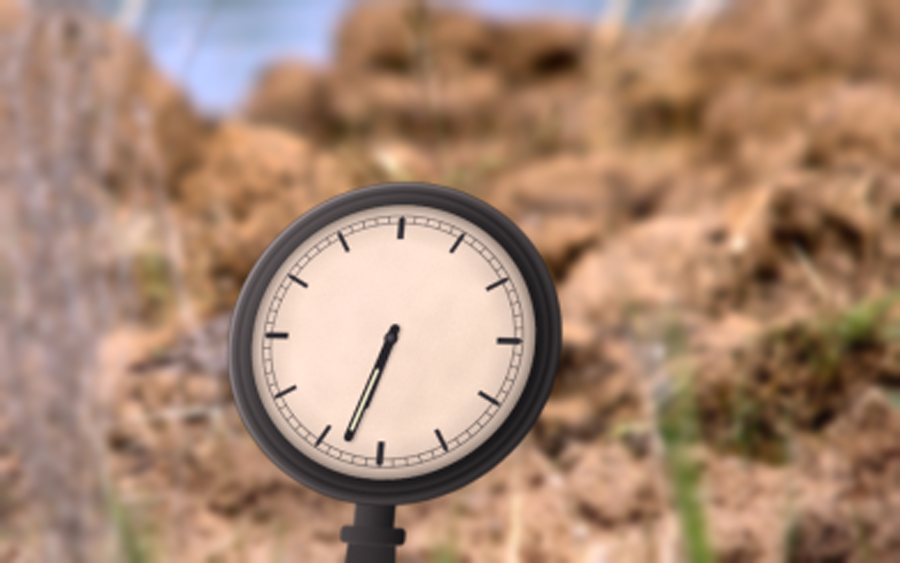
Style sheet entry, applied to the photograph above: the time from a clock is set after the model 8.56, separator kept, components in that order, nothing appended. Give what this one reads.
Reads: 6.33
